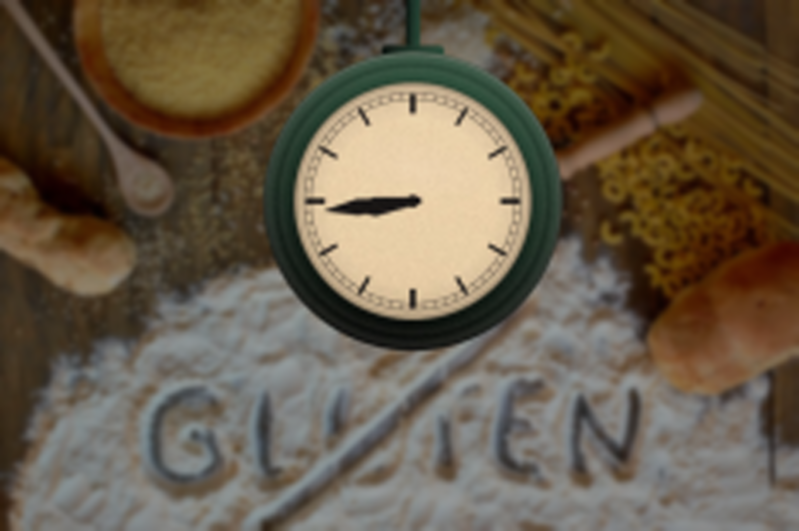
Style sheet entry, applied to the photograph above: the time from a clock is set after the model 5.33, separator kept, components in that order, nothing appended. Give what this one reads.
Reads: 8.44
